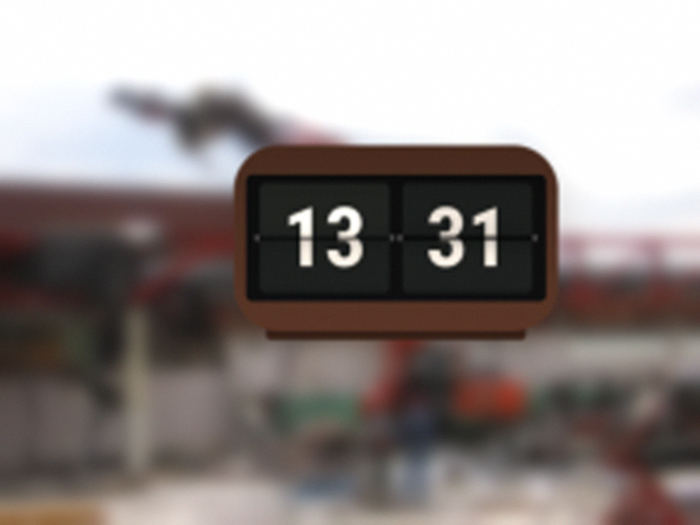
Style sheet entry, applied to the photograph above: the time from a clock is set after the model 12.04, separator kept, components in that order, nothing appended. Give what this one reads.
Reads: 13.31
